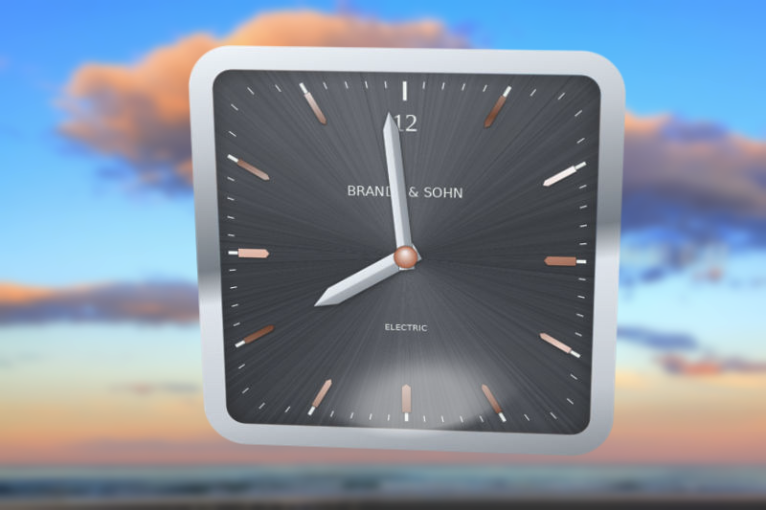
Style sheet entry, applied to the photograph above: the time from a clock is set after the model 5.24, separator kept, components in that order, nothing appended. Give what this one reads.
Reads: 7.59
